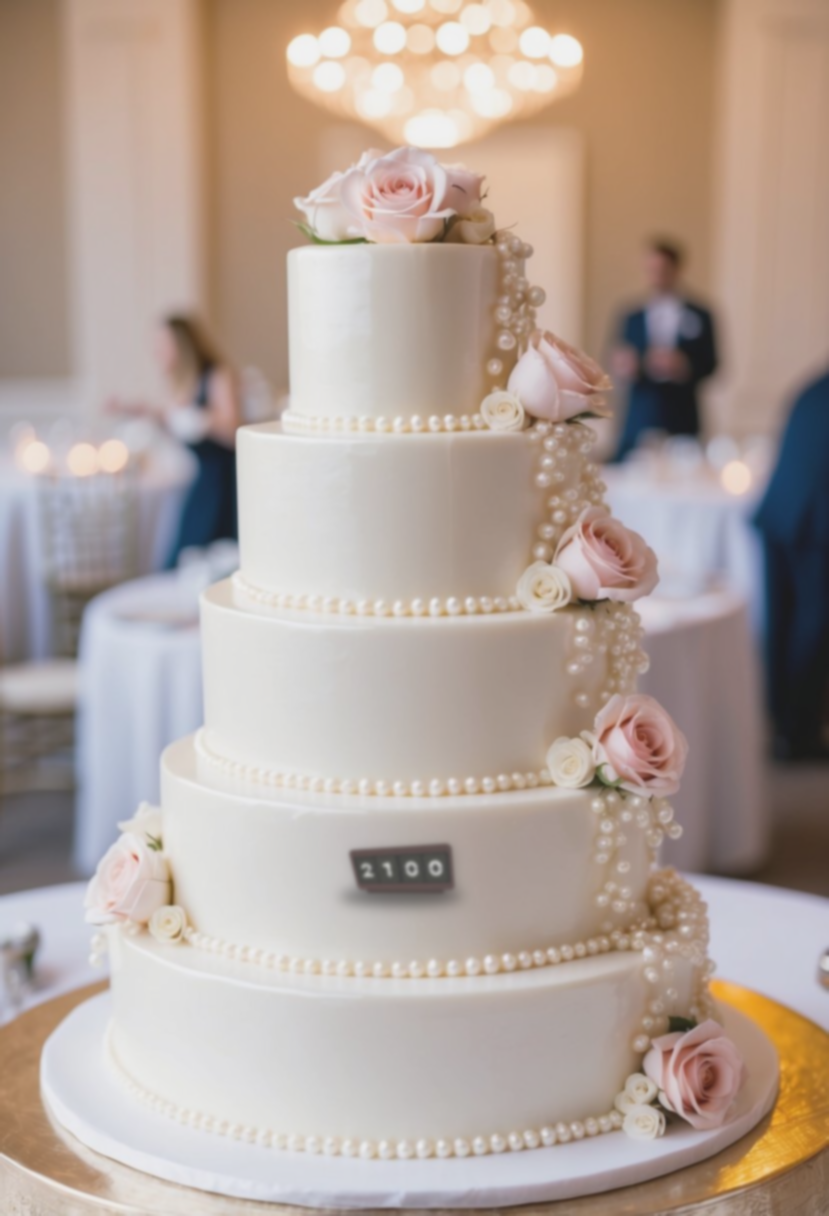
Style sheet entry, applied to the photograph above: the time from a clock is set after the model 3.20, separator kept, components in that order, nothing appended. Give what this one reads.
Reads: 21.00
